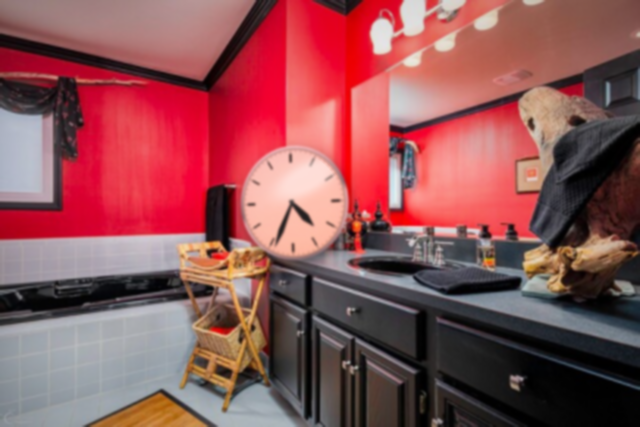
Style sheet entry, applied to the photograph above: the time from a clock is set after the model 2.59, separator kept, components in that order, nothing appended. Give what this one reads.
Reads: 4.34
